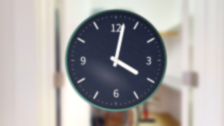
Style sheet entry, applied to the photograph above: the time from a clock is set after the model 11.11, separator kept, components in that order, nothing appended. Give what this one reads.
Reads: 4.02
